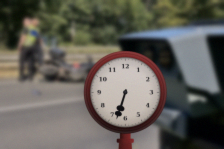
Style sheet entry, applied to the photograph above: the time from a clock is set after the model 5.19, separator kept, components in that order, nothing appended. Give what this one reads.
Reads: 6.33
